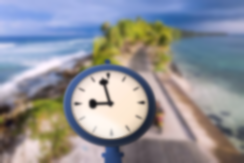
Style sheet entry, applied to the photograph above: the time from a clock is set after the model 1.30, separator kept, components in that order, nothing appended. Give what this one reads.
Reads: 8.58
